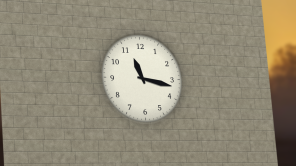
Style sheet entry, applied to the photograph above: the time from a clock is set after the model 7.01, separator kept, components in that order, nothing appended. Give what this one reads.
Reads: 11.17
